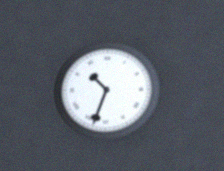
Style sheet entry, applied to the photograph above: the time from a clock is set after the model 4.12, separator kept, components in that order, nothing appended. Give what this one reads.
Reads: 10.33
